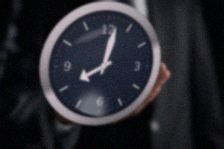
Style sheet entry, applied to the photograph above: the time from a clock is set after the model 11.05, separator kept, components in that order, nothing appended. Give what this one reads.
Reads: 8.02
